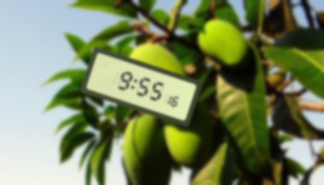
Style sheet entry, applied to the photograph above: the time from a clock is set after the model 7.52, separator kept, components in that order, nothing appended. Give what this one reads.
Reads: 9.55
